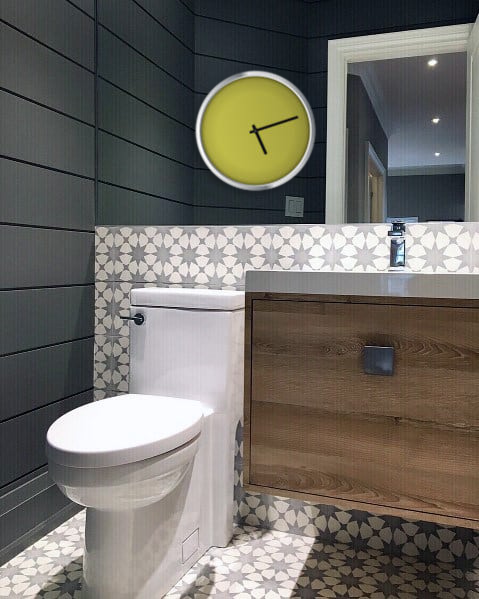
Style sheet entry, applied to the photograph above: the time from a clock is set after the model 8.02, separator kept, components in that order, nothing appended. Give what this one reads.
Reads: 5.12
